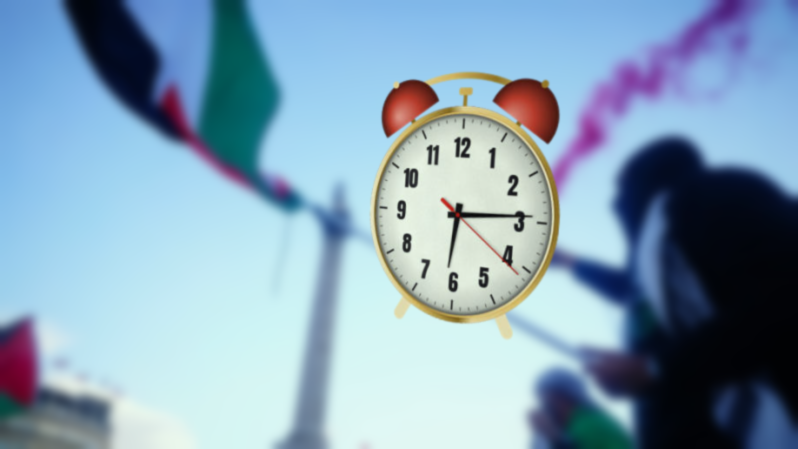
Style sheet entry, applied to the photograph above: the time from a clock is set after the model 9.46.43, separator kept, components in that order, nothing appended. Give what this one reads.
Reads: 6.14.21
